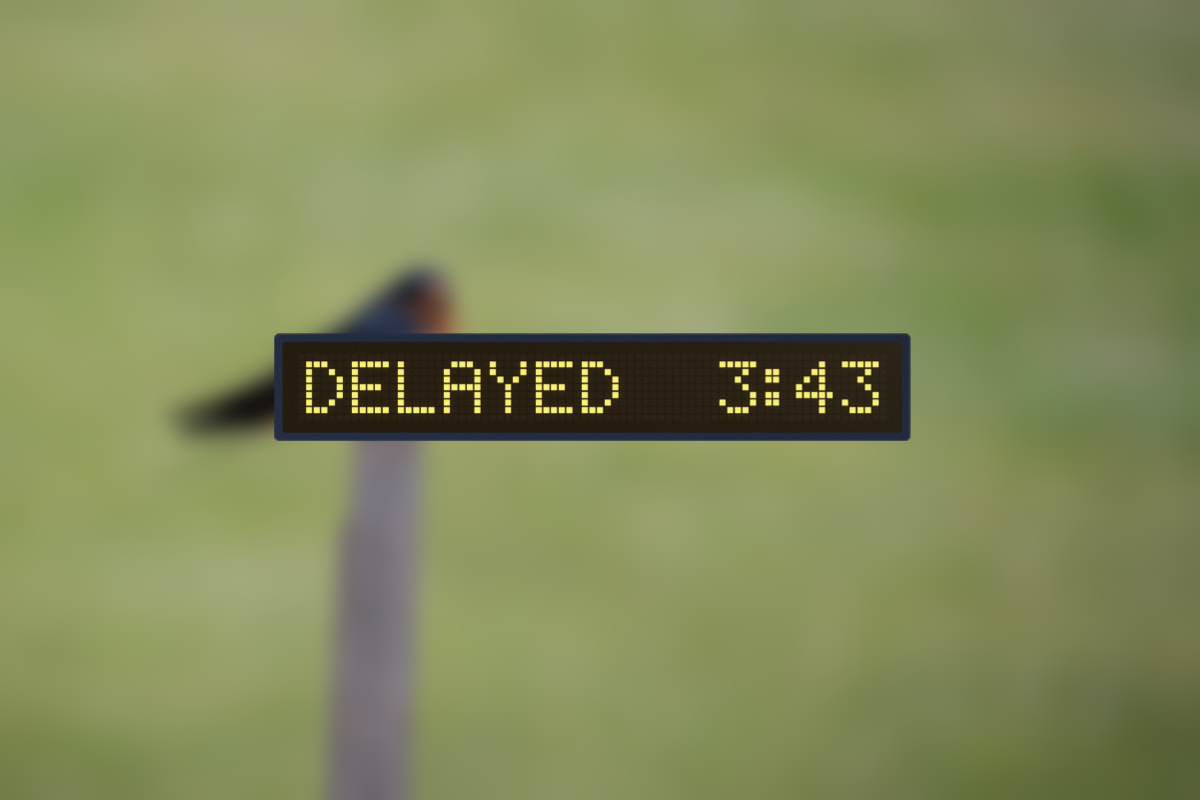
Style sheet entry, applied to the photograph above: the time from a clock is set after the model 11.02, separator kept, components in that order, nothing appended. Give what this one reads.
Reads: 3.43
